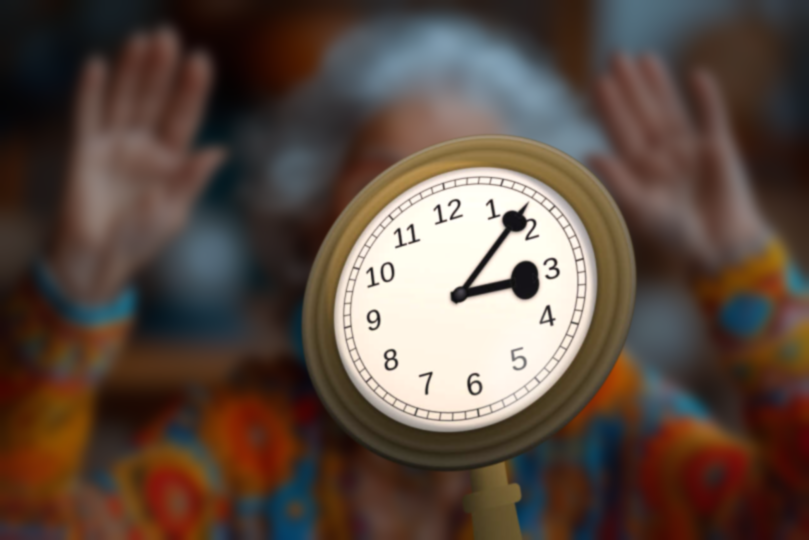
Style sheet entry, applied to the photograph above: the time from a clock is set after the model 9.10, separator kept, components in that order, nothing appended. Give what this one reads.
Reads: 3.08
